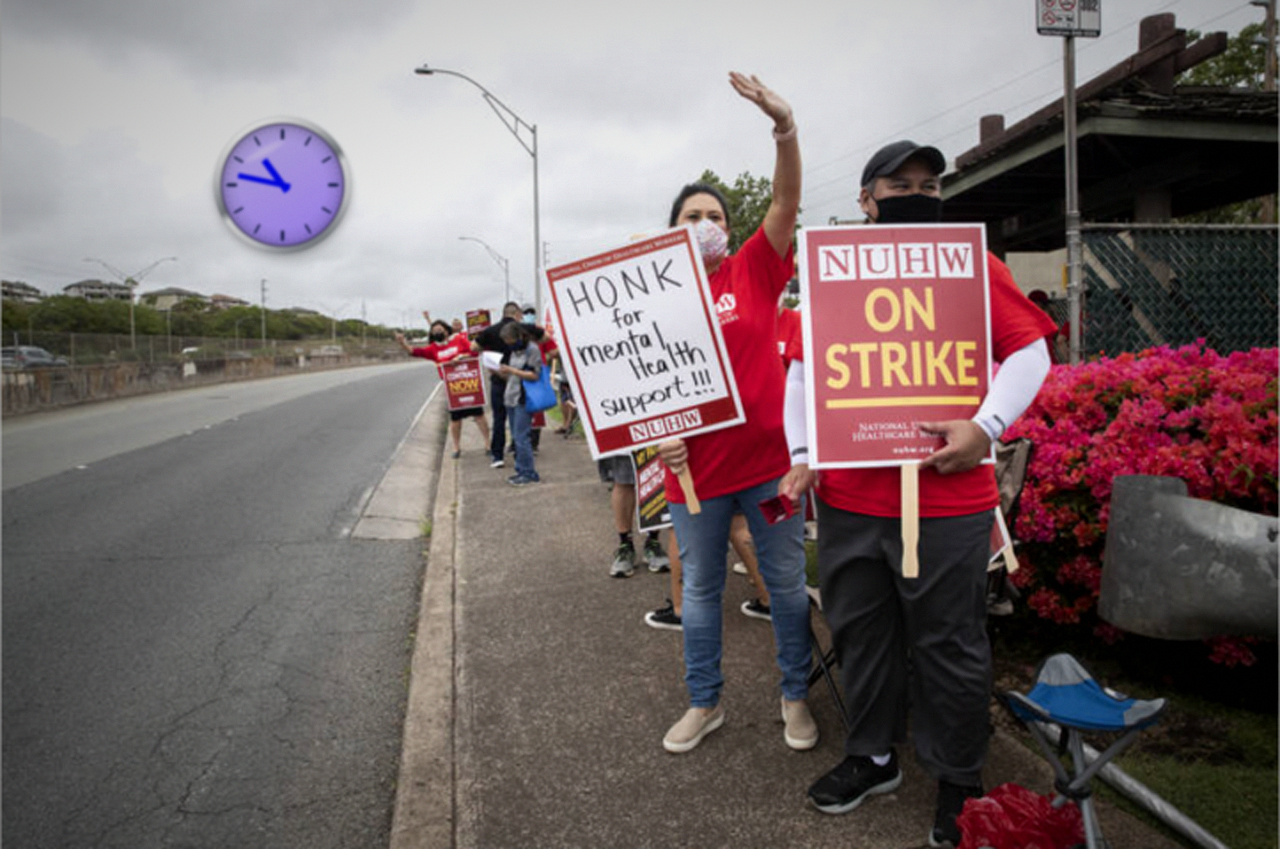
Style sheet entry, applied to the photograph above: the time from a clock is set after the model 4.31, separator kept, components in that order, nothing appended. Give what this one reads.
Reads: 10.47
